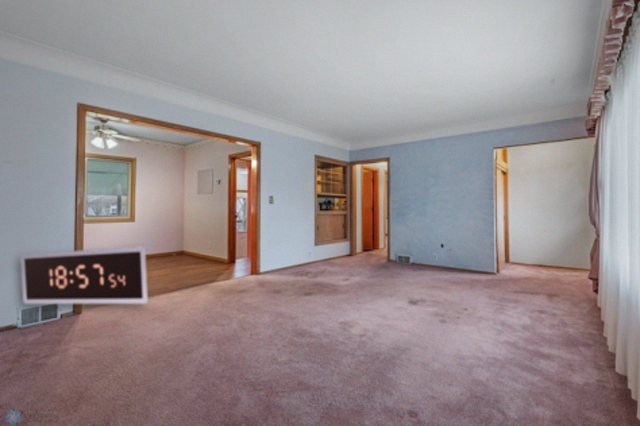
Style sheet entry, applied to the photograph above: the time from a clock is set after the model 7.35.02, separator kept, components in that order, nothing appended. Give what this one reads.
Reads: 18.57.54
